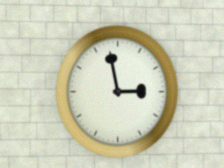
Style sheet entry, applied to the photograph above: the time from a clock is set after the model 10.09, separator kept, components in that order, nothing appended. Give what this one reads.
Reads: 2.58
